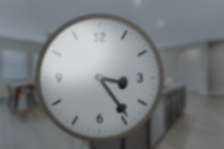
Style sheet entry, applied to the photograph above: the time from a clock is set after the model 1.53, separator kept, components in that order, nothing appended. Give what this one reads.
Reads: 3.24
